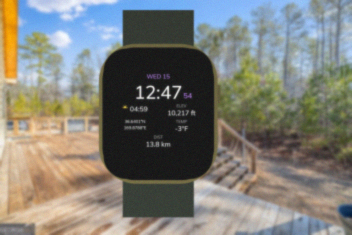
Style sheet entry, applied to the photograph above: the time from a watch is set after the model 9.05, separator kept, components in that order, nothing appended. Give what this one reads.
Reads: 12.47
